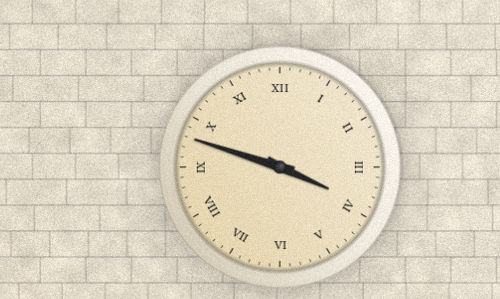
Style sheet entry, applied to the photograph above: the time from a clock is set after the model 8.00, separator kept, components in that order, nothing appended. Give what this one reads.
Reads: 3.48
